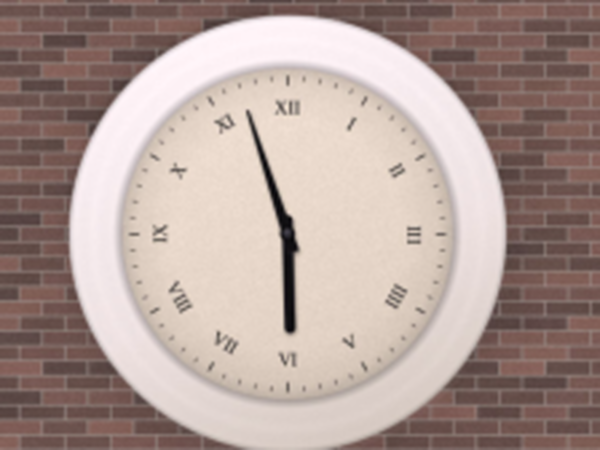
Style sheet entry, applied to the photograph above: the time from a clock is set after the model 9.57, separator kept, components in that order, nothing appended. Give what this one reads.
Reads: 5.57
